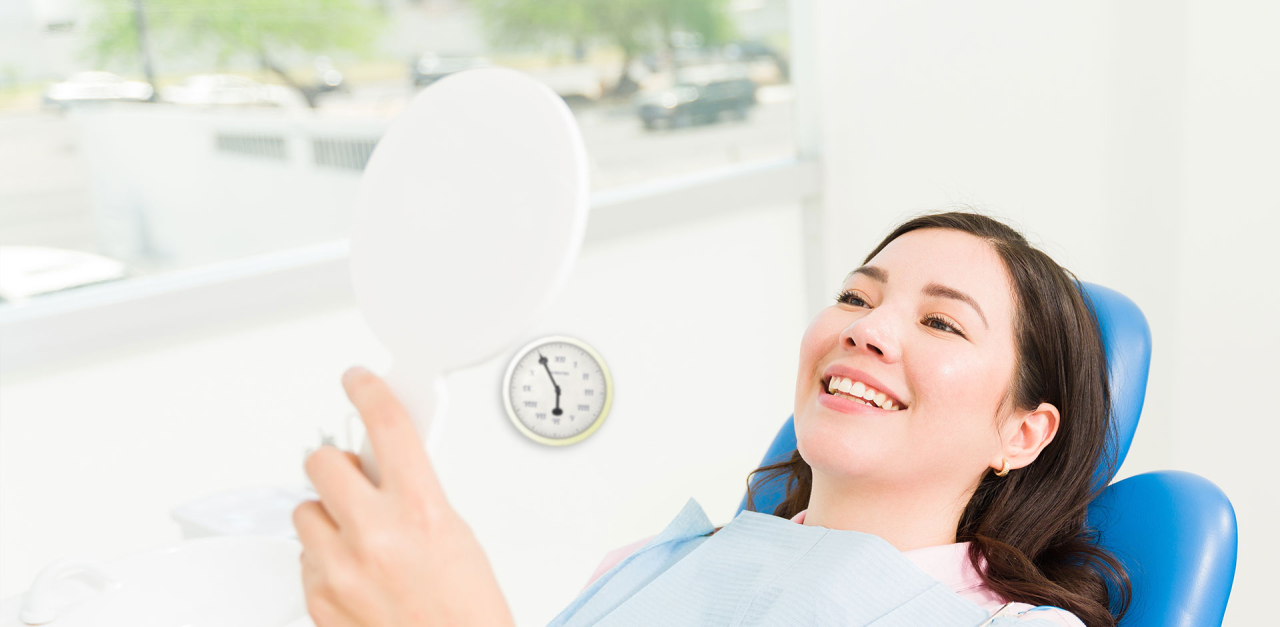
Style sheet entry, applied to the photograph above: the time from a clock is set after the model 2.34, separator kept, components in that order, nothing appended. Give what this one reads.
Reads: 5.55
